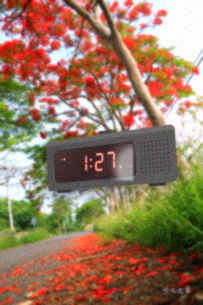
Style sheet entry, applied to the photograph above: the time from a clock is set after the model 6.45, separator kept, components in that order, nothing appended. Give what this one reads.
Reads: 1.27
